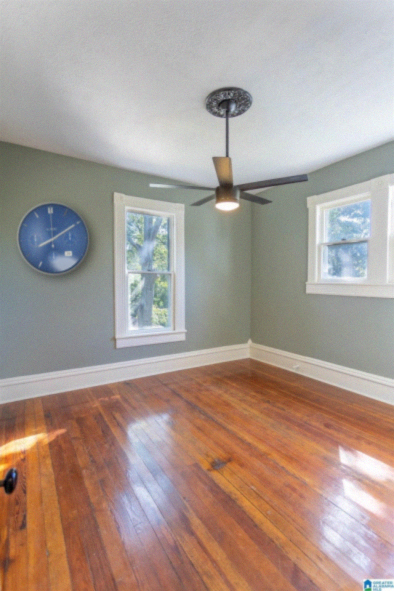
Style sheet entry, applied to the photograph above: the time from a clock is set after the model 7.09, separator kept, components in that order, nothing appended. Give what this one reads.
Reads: 8.10
